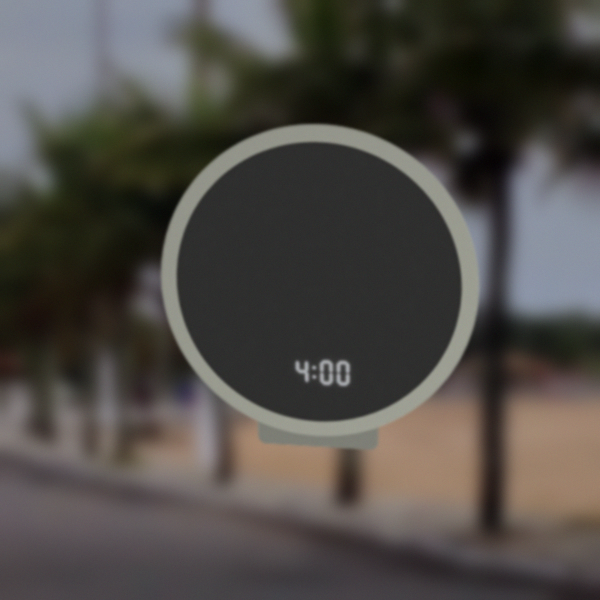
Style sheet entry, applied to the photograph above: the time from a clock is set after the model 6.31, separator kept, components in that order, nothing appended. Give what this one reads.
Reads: 4.00
